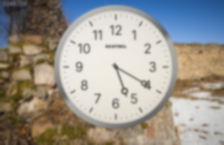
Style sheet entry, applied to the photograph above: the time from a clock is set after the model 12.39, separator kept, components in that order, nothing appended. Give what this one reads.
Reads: 5.20
